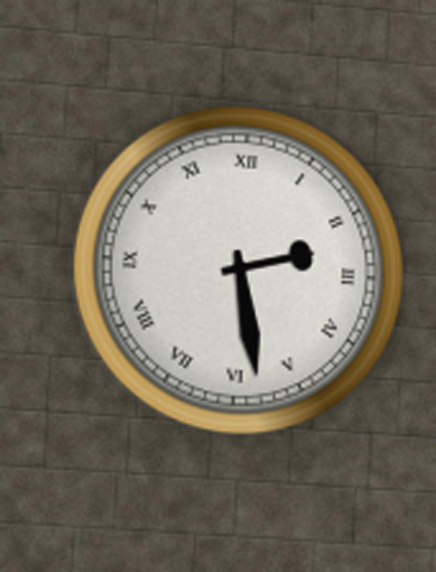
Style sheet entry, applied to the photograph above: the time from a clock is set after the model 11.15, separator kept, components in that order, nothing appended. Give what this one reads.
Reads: 2.28
